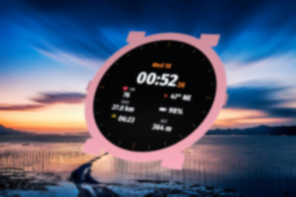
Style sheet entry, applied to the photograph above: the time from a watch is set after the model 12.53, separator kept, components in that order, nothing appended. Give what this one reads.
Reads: 0.52
